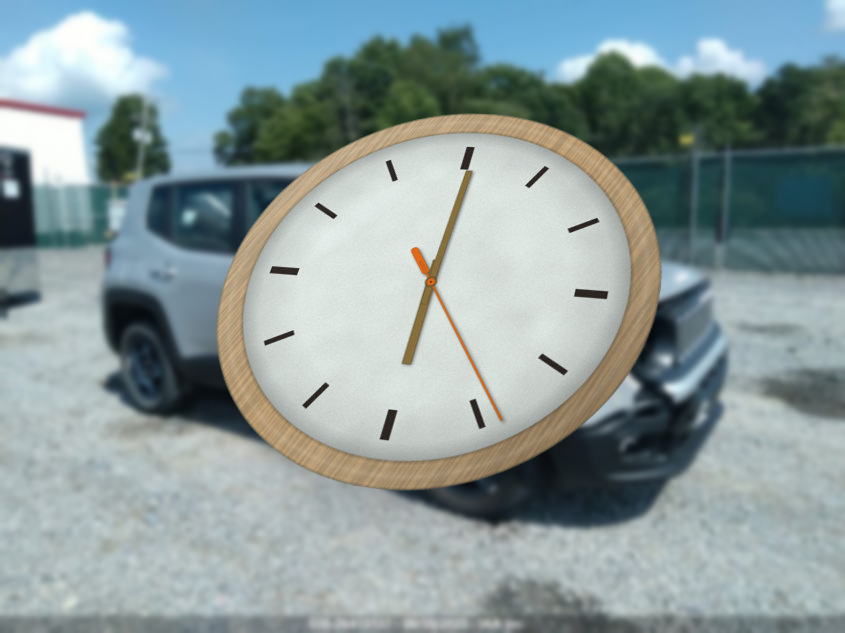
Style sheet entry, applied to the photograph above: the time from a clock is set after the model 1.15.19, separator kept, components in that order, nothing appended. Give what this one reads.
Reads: 6.00.24
